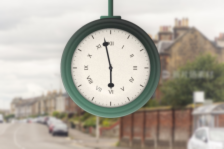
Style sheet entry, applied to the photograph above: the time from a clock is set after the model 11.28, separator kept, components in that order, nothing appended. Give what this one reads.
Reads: 5.58
